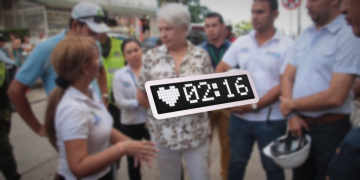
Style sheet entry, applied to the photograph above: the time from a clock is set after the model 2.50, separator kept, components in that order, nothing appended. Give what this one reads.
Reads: 2.16
